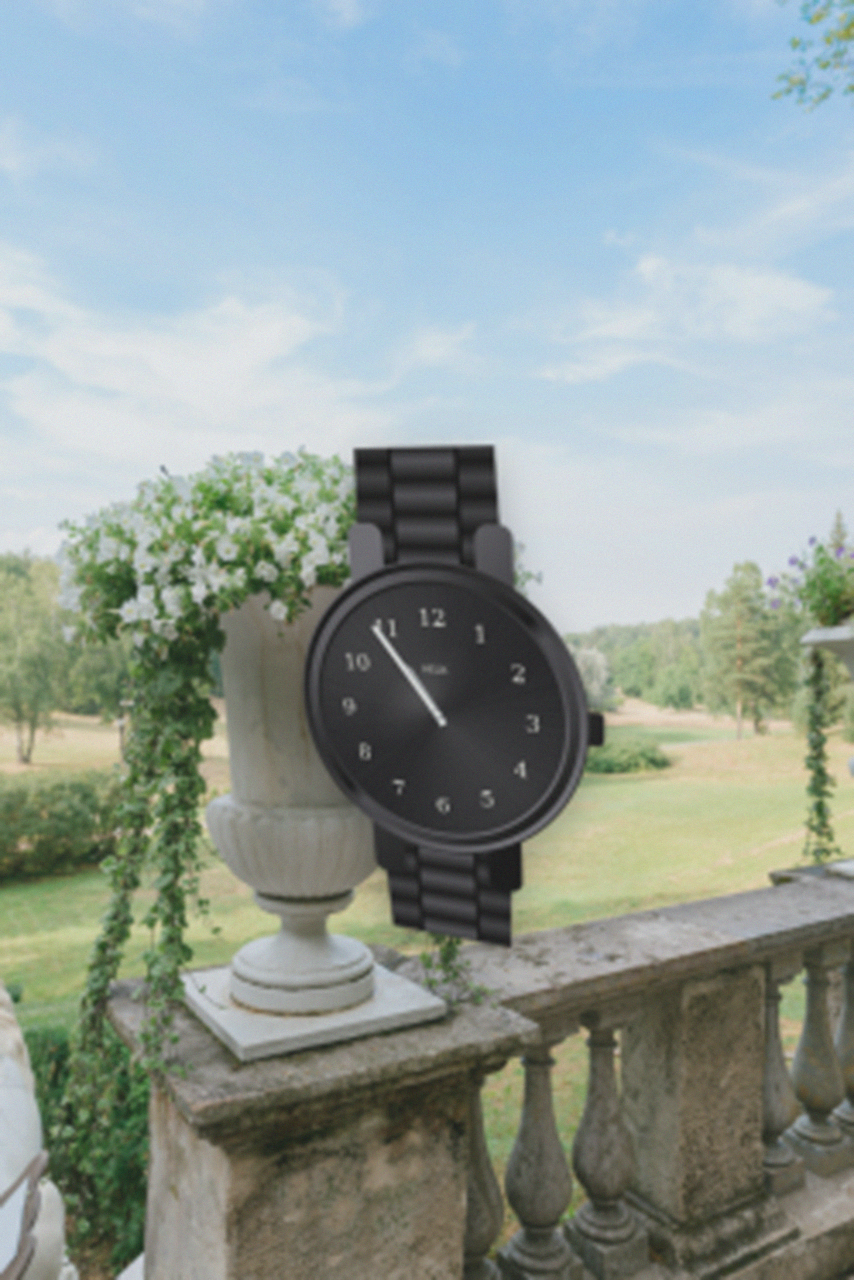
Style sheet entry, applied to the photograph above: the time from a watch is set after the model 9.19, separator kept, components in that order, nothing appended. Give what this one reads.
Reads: 10.54
